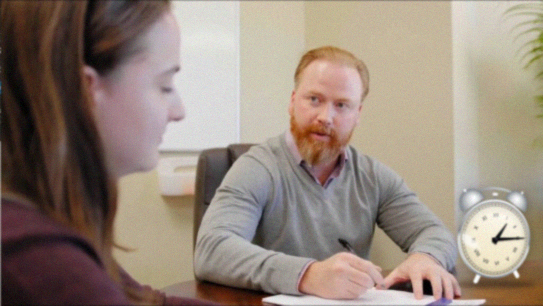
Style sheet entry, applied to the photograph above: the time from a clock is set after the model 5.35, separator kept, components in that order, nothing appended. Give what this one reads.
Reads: 1.15
